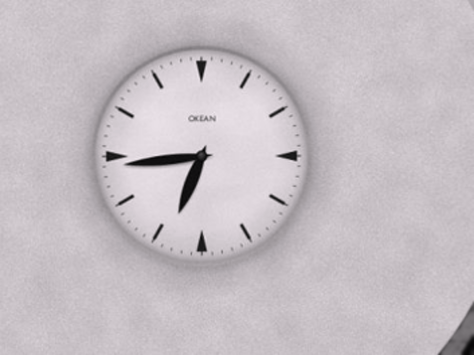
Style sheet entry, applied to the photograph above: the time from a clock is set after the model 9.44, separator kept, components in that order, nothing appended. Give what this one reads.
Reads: 6.44
